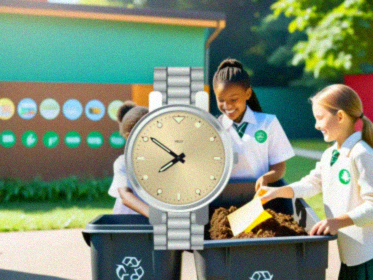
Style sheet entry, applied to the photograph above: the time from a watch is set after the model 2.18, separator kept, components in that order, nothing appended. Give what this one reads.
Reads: 7.51
